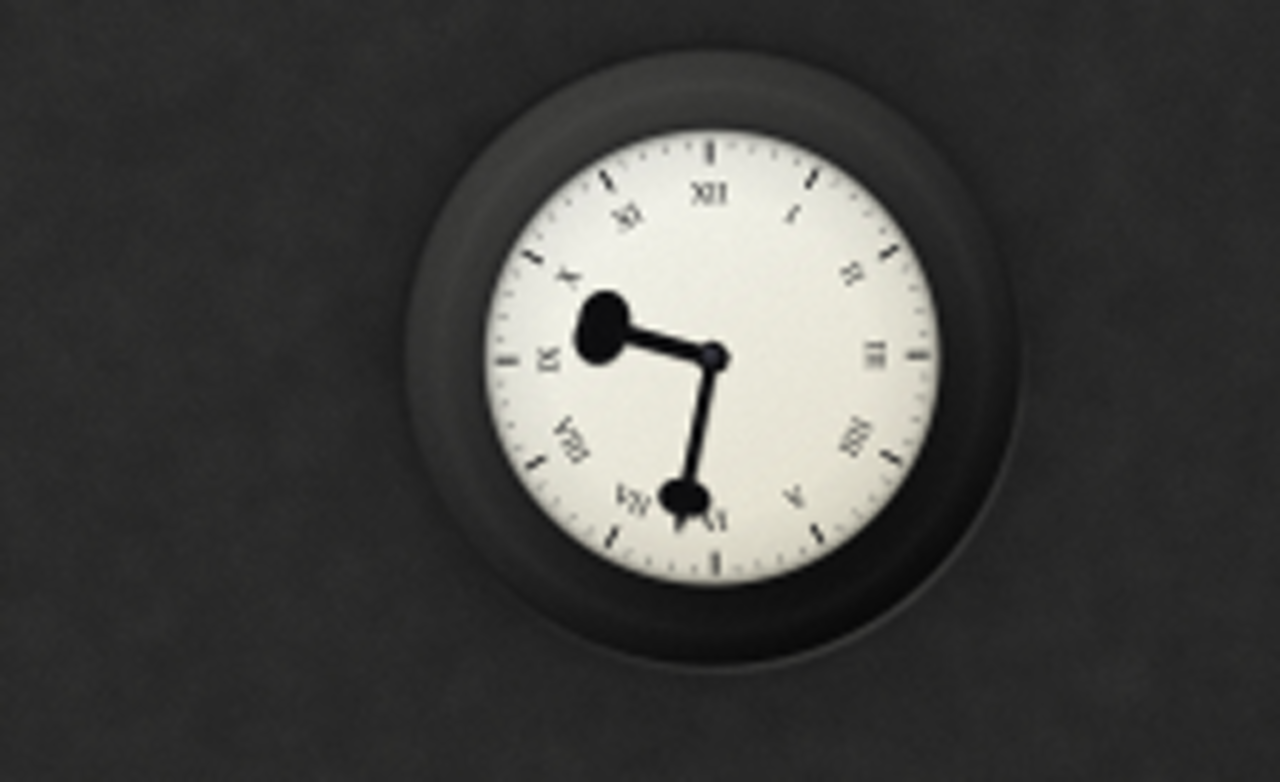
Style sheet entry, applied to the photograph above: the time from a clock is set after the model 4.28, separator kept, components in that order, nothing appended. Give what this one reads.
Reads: 9.32
